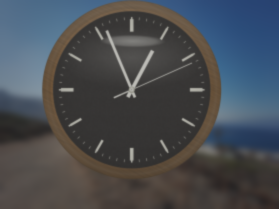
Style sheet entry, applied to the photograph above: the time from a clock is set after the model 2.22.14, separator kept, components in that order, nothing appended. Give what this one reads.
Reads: 12.56.11
